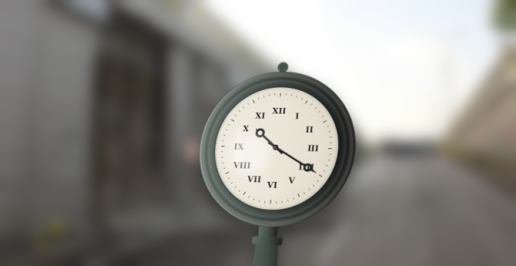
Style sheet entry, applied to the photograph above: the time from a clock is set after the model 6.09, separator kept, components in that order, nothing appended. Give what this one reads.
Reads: 10.20
